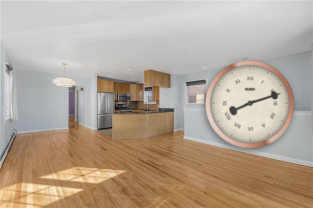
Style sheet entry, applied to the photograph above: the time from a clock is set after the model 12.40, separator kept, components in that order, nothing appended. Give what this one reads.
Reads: 8.12
